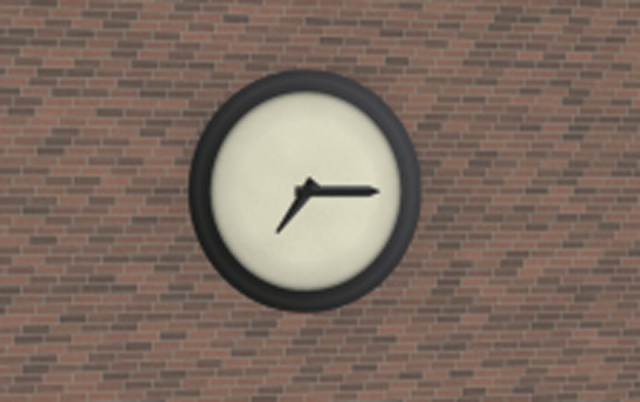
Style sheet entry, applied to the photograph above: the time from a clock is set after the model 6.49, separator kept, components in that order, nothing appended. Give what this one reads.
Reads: 7.15
